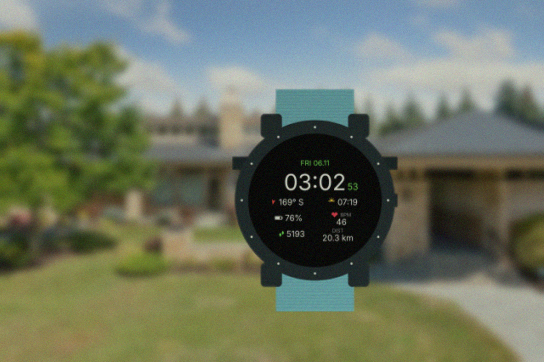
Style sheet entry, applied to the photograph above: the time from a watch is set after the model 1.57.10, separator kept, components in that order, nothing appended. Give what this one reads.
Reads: 3.02.53
